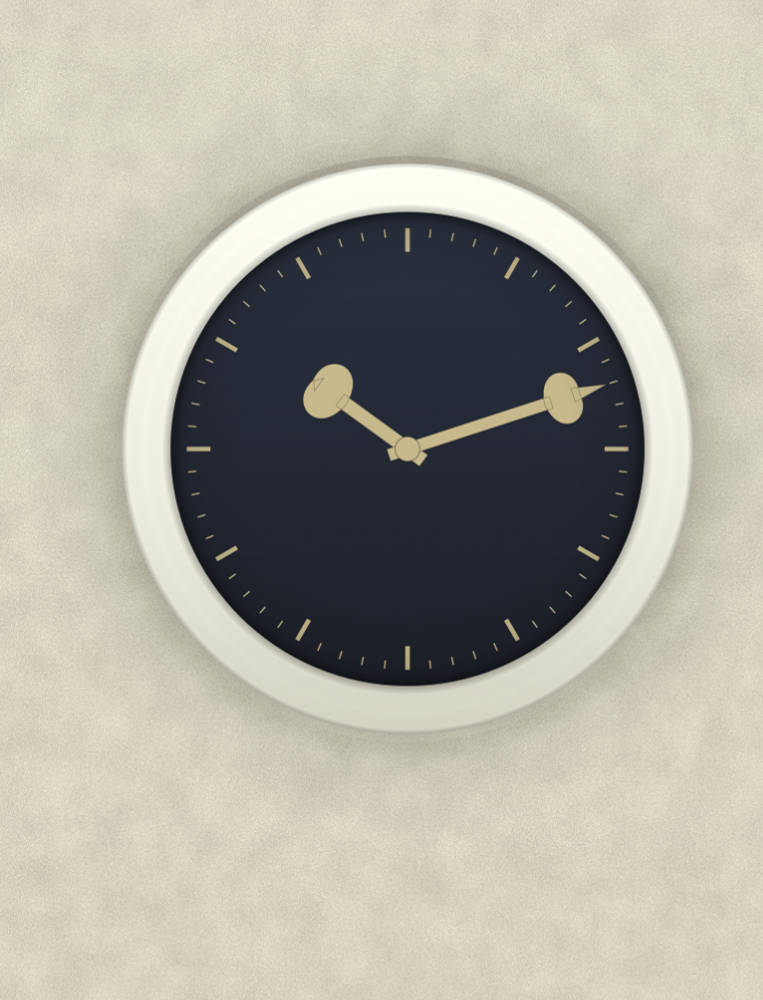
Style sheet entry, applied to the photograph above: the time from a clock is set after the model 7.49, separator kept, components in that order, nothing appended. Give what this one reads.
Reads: 10.12
